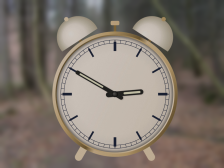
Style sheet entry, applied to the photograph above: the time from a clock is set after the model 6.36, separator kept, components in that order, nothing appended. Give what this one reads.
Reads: 2.50
